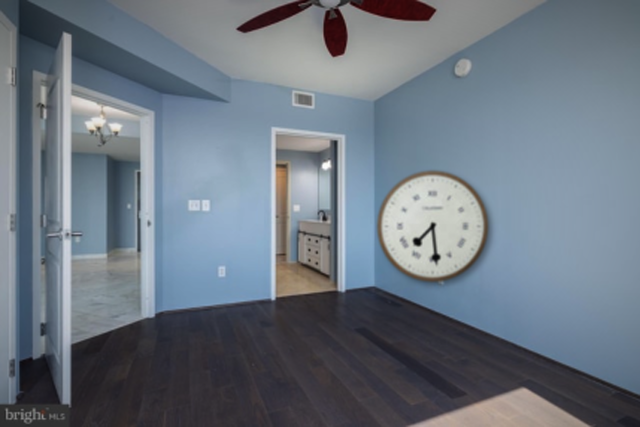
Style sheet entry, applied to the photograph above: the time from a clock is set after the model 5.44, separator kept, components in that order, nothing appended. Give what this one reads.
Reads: 7.29
